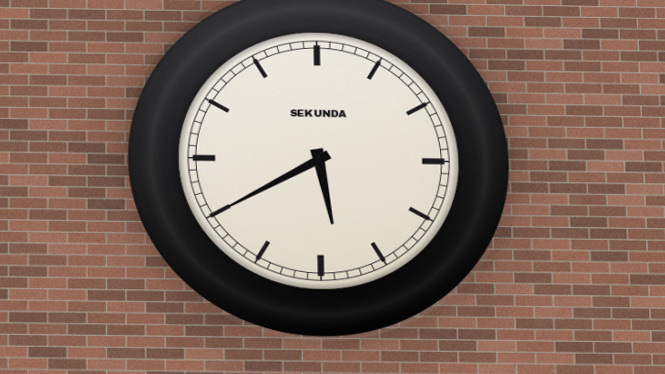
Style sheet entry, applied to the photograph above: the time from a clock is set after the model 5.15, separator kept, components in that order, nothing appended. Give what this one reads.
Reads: 5.40
